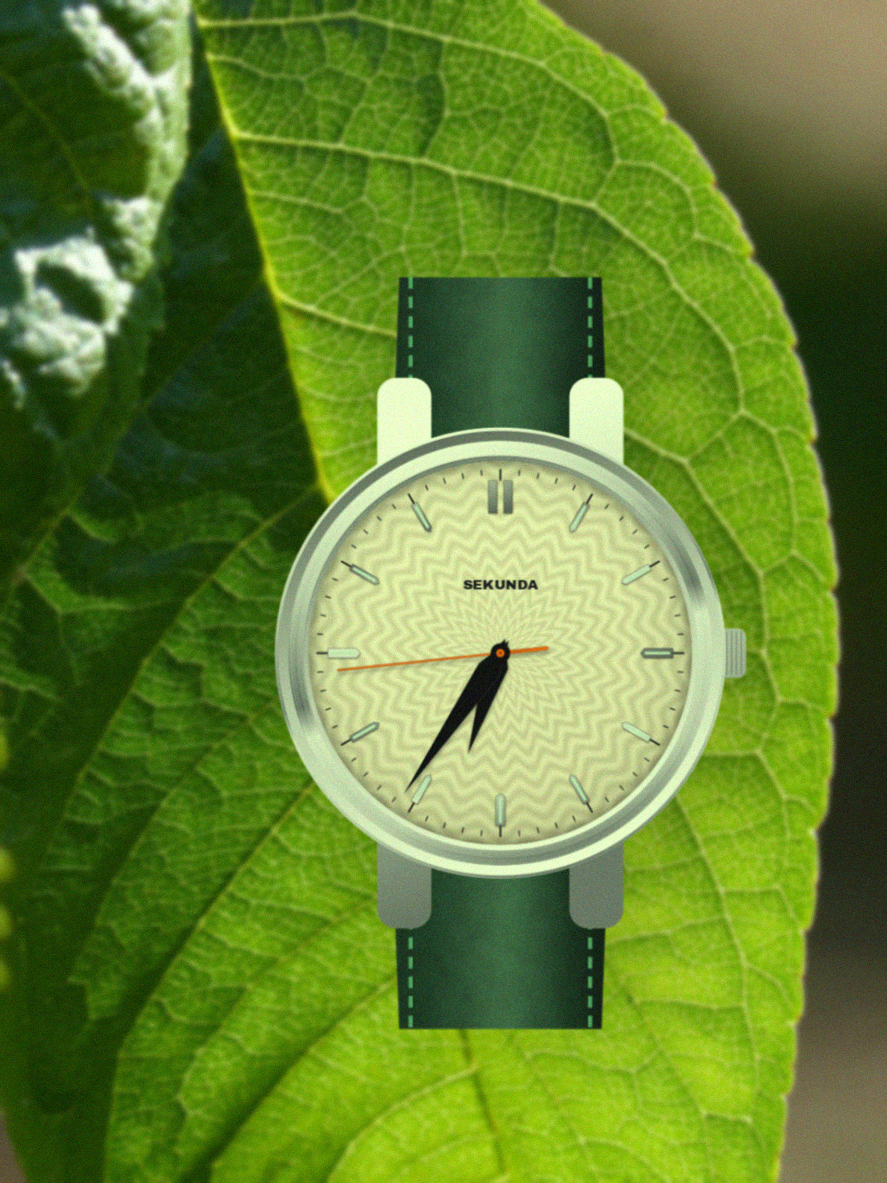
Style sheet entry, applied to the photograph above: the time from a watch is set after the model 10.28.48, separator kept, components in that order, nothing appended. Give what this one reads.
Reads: 6.35.44
